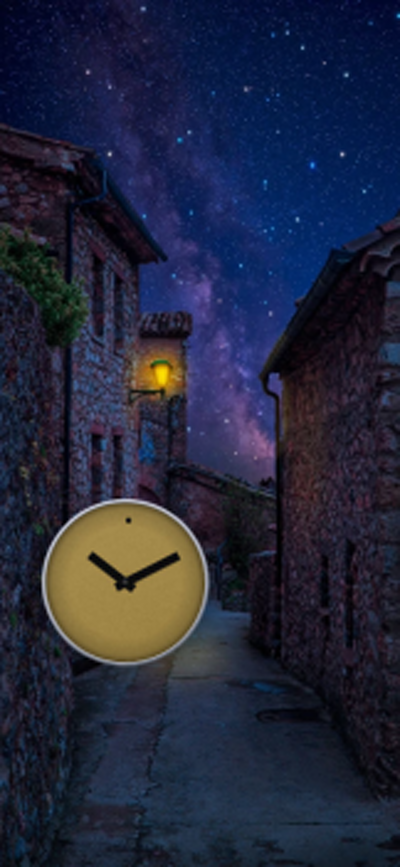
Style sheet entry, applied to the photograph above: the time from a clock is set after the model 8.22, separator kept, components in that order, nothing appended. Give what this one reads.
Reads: 10.10
